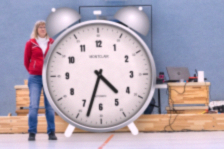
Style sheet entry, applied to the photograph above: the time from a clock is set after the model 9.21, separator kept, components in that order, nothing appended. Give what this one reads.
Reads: 4.33
